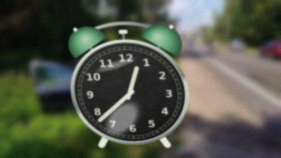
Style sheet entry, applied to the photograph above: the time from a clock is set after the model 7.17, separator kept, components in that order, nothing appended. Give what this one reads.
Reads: 12.38
